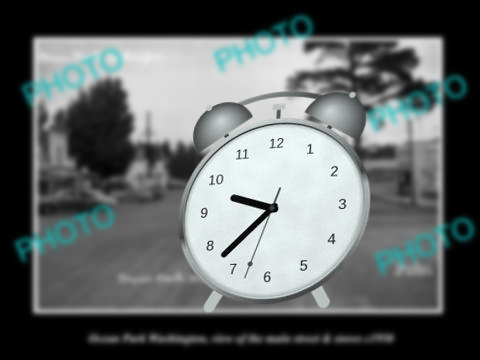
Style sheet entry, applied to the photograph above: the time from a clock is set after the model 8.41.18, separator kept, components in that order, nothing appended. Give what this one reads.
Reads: 9.37.33
